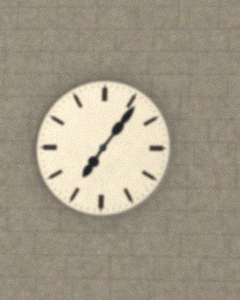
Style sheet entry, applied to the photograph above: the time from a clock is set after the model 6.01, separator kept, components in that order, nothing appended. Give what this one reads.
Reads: 7.06
